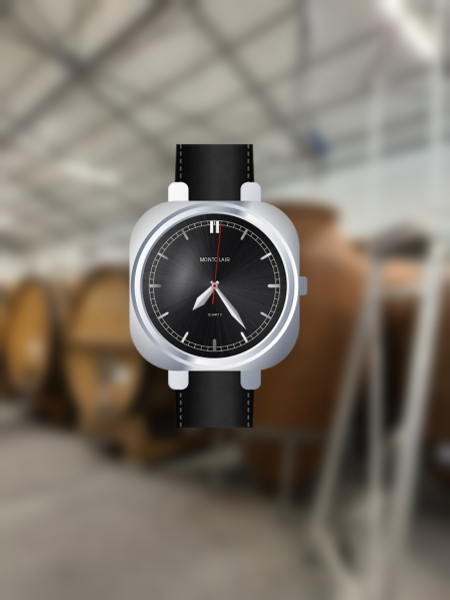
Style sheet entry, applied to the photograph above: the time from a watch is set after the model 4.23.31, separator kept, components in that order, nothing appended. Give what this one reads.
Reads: 7.24.01
